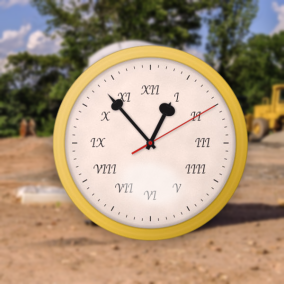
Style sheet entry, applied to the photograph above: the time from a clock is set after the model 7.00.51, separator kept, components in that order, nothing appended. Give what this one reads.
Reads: 12.53.10
